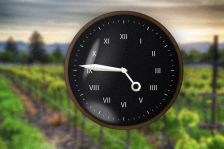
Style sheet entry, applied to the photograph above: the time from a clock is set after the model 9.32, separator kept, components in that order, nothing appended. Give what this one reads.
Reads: 4.46
